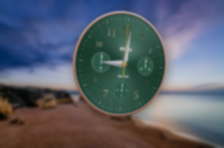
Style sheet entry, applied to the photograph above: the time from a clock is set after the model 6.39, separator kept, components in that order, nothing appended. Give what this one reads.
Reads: 9.01
